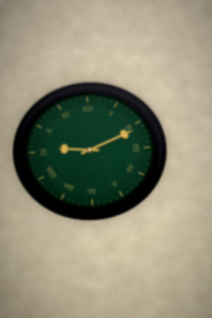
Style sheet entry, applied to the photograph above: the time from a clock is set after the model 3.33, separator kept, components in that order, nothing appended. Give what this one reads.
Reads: 9.11
